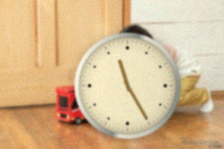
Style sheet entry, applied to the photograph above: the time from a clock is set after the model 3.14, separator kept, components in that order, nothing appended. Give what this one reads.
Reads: 11.25
